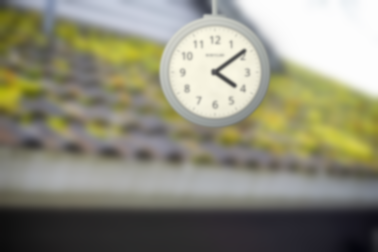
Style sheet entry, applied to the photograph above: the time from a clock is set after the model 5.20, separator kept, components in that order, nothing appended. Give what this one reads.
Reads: 4.09
